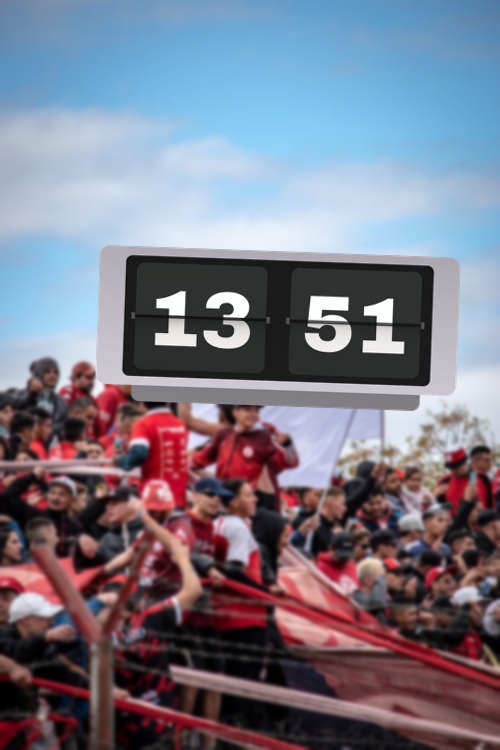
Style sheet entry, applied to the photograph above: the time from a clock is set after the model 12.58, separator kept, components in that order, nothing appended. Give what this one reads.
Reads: 13.51
